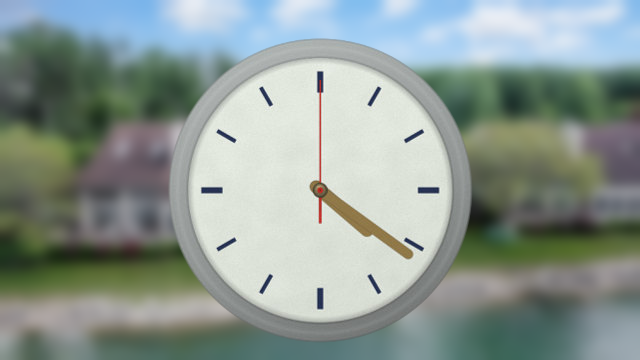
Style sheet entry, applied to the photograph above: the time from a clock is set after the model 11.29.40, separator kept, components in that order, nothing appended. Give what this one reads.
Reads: 4.21.00
